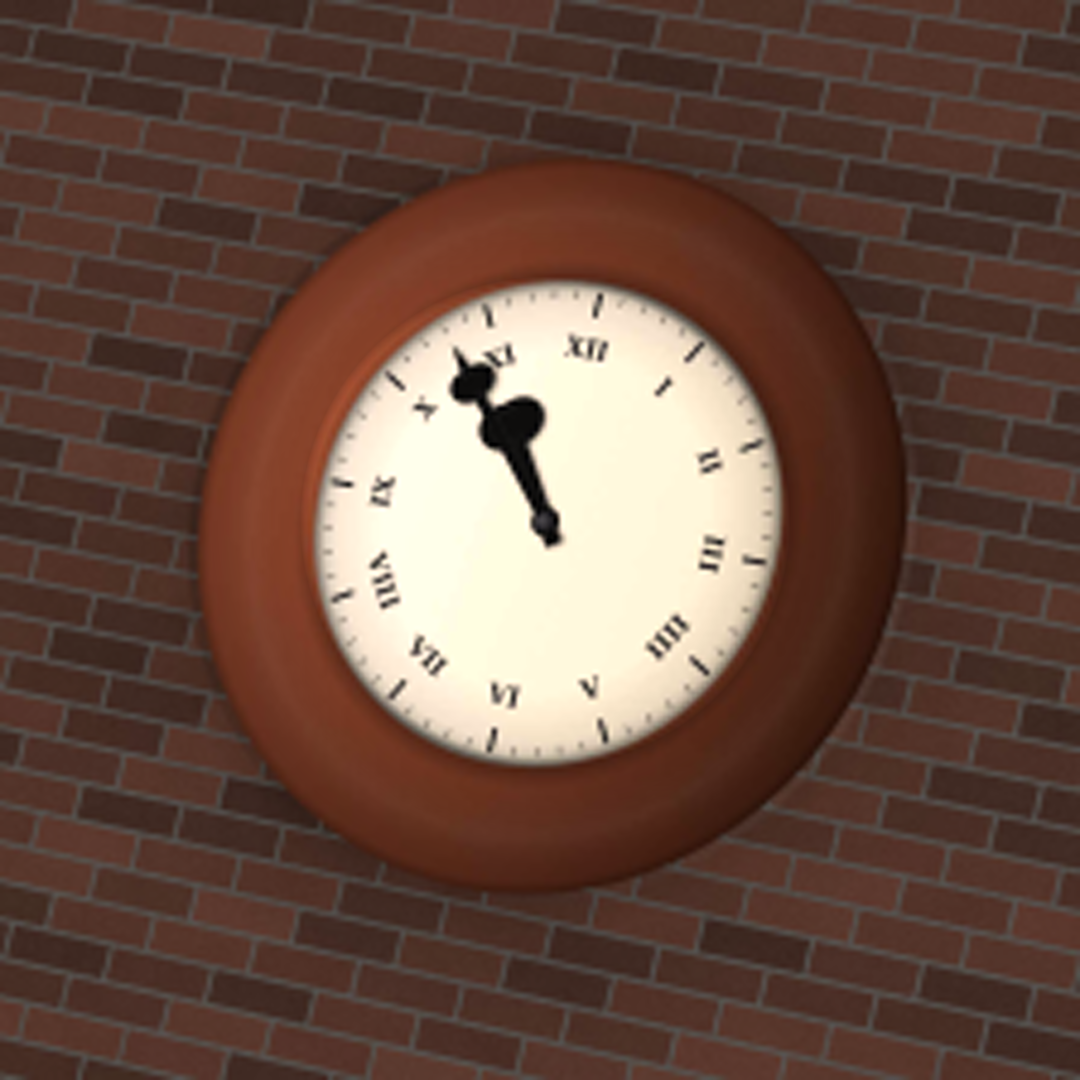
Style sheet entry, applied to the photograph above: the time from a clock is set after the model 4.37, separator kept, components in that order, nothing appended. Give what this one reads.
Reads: 10.53
